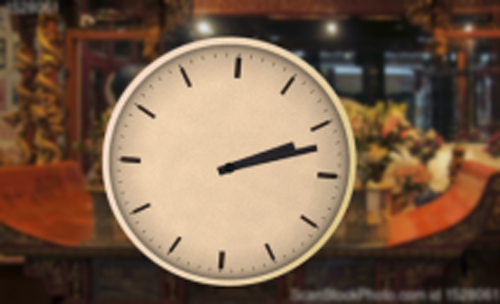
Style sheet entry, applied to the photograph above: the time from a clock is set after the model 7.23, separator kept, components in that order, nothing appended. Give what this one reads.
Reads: 2.12
